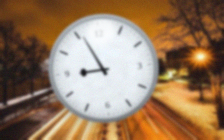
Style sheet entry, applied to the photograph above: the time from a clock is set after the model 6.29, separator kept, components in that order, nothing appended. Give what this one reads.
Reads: 8.56
